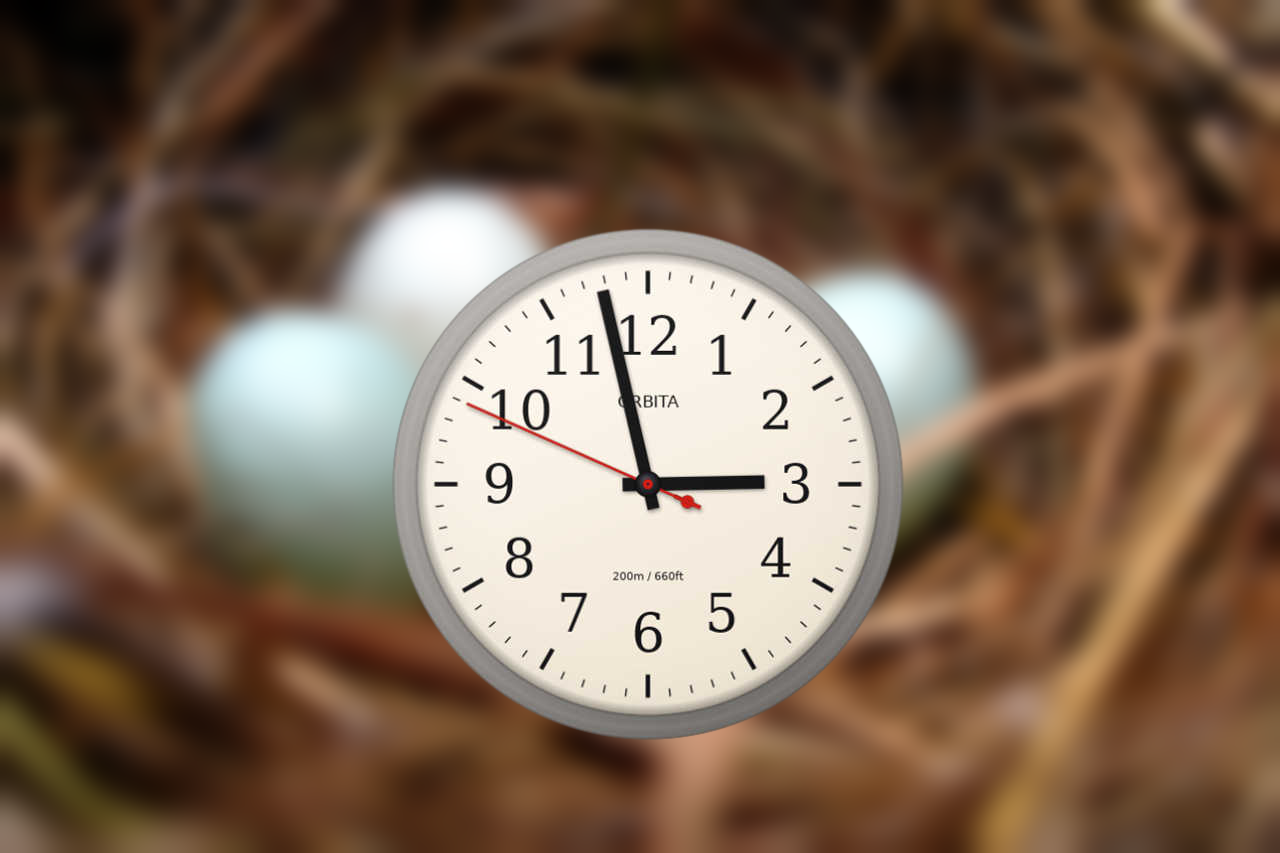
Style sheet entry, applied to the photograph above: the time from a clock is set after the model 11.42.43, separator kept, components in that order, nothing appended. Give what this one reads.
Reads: 2.57.49
